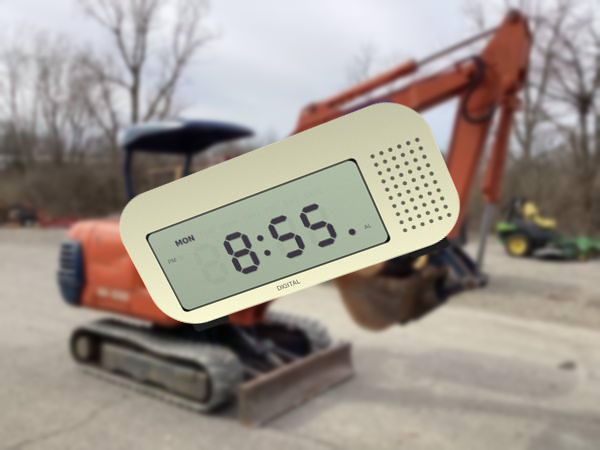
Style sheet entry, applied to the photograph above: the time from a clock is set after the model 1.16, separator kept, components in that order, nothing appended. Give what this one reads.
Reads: 8.55
